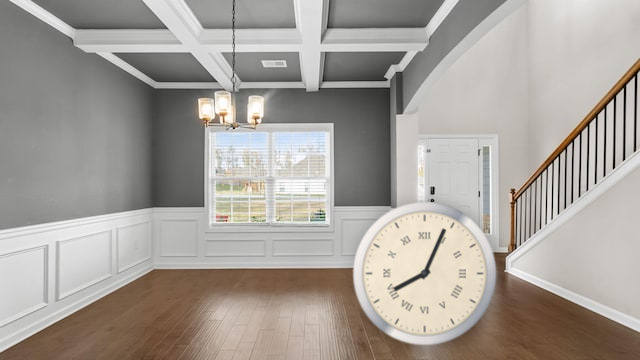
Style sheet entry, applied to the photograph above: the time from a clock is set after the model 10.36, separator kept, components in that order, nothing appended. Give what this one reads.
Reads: 8.04
